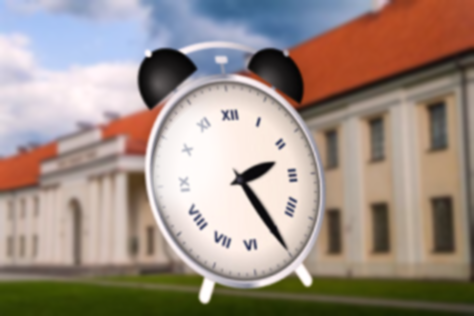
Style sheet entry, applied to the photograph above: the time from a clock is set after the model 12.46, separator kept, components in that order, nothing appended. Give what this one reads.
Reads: 2.25
